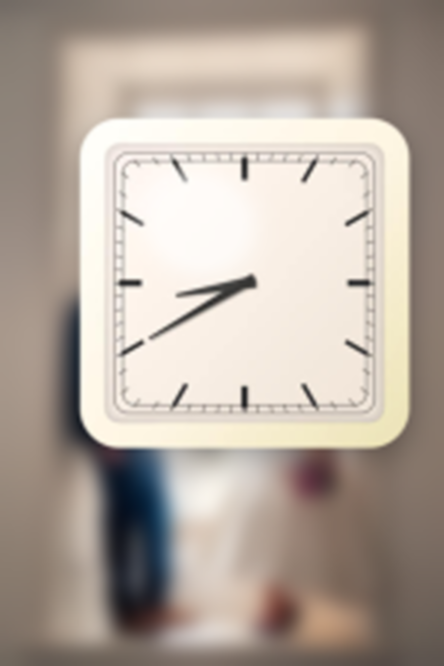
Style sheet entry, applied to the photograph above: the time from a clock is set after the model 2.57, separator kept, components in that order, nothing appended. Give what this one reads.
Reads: 8.40
